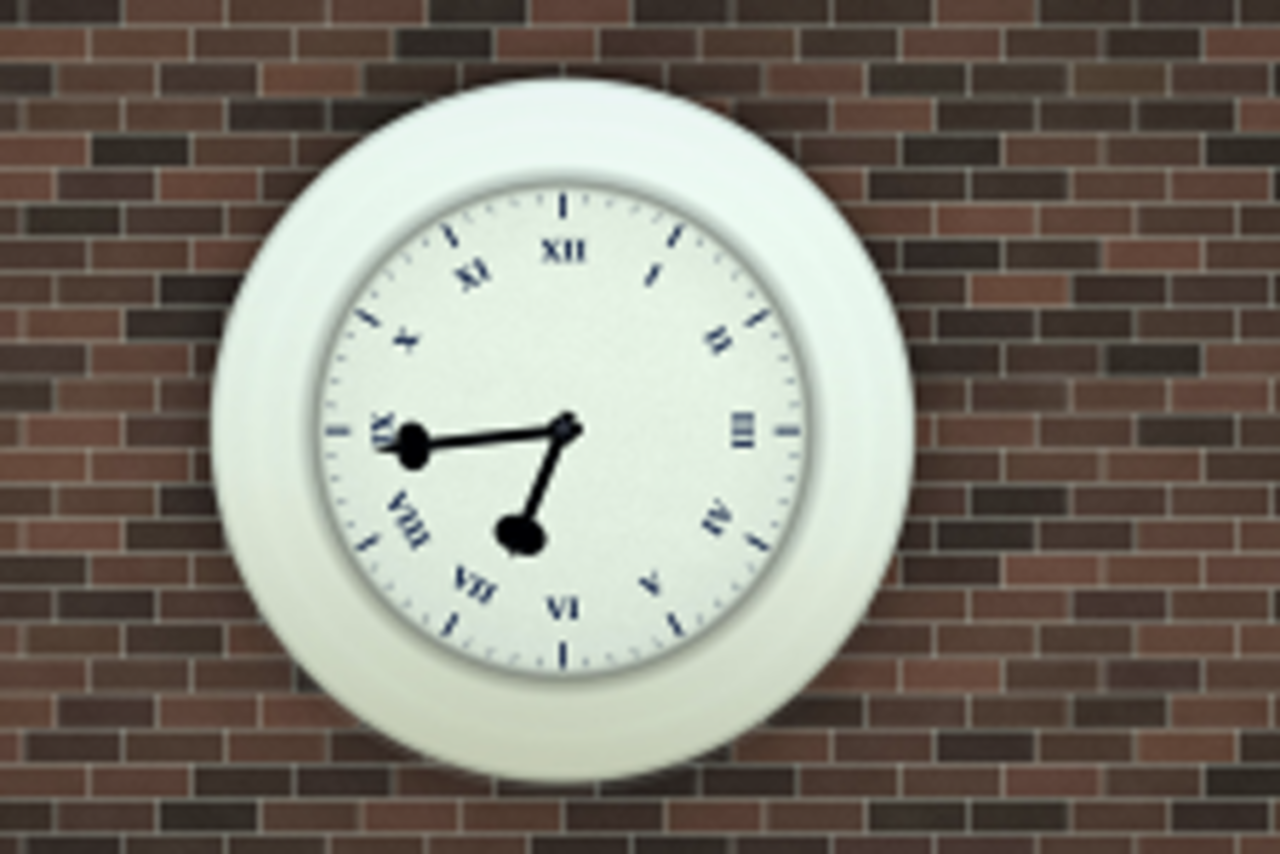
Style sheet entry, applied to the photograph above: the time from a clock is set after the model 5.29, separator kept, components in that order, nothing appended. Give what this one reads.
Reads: 6.44
